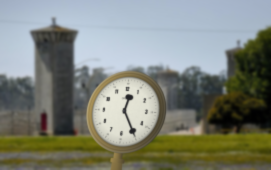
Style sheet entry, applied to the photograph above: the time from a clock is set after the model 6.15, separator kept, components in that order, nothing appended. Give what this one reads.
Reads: 12.25
